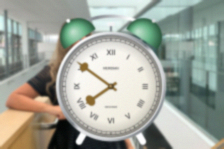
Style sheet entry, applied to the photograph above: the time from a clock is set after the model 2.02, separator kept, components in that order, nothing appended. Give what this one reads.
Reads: 7.51
